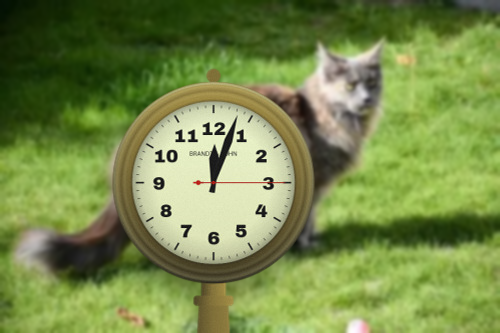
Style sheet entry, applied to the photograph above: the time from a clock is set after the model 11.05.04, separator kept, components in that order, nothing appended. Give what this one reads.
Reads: 12.03.15
